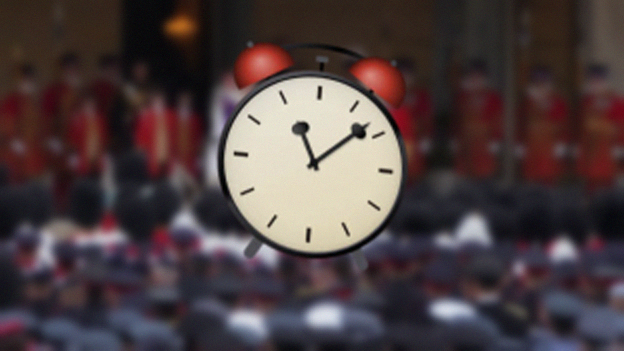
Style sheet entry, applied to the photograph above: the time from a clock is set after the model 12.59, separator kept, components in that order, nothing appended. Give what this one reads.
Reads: 11.08
